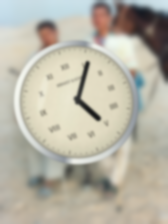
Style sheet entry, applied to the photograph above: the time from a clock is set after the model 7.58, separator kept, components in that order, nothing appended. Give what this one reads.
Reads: 5.06
